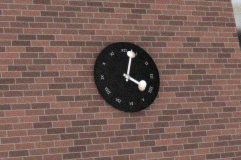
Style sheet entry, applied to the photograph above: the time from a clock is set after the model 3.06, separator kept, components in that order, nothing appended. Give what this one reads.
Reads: 4.03
